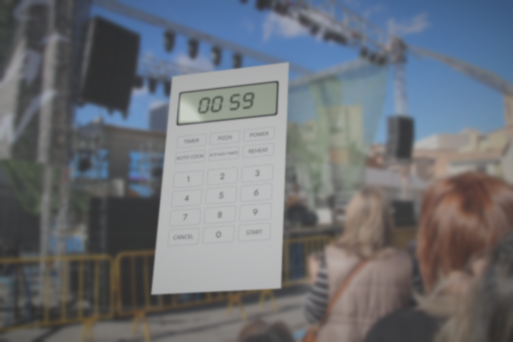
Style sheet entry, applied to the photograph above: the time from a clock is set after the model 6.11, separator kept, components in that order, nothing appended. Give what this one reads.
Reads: 0.59
